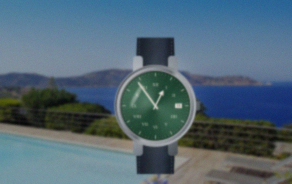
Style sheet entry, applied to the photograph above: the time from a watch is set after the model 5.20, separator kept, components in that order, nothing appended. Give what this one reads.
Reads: 12.54
